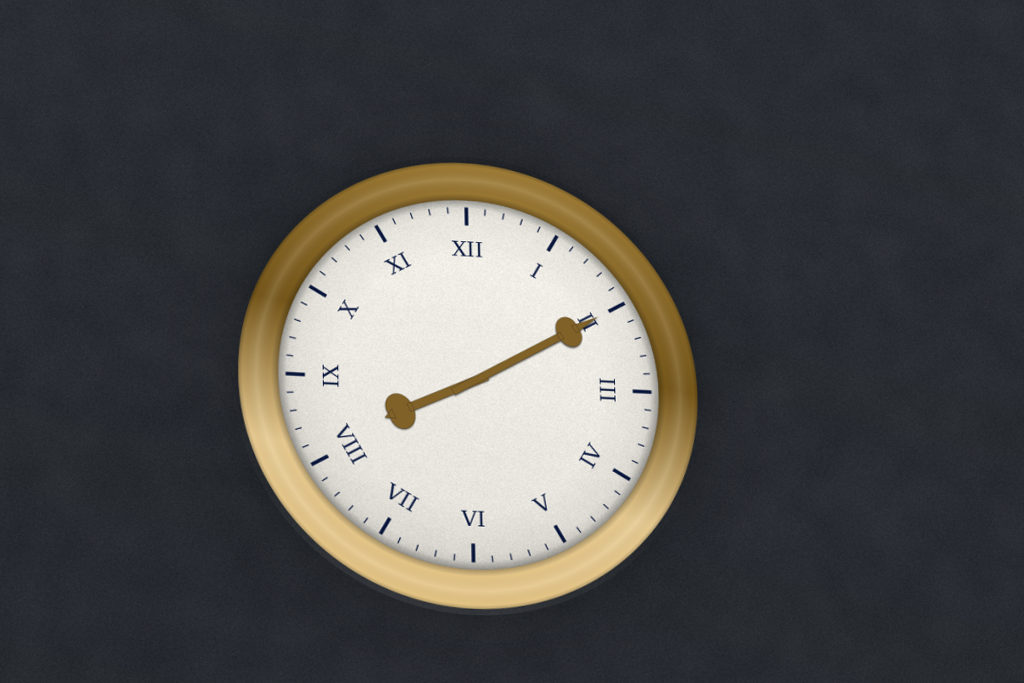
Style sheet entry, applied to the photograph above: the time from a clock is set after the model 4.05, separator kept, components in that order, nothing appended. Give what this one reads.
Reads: 8.10
